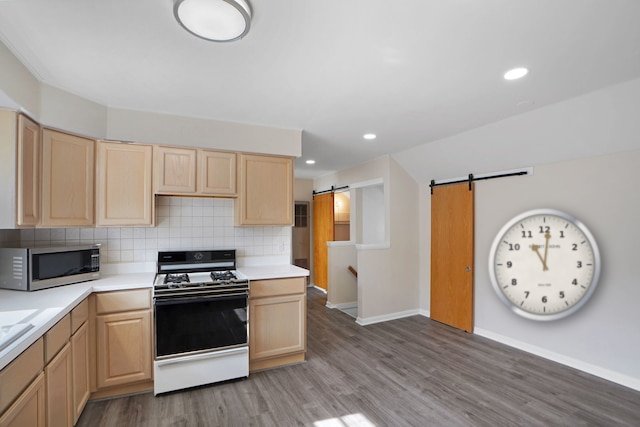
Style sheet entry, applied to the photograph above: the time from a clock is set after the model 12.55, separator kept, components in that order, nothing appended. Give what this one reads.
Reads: 11.01
